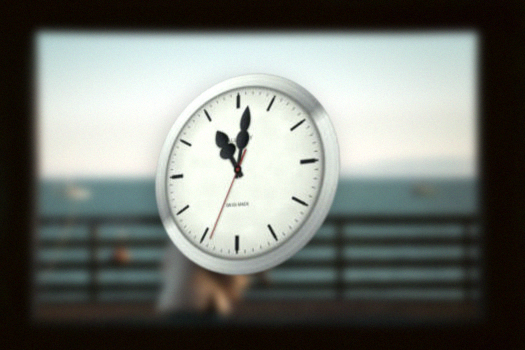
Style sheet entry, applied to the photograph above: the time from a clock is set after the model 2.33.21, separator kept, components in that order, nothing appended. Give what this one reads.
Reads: 11.01.34
